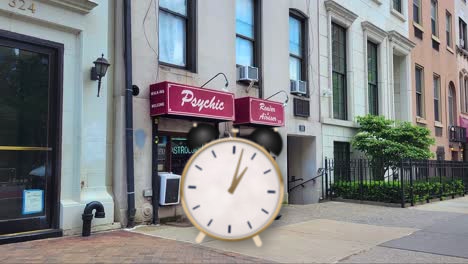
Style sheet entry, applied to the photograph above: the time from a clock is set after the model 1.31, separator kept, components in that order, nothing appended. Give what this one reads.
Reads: 1.02
